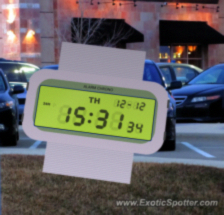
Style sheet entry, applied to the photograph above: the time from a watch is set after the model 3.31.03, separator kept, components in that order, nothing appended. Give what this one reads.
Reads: 15.31.34
